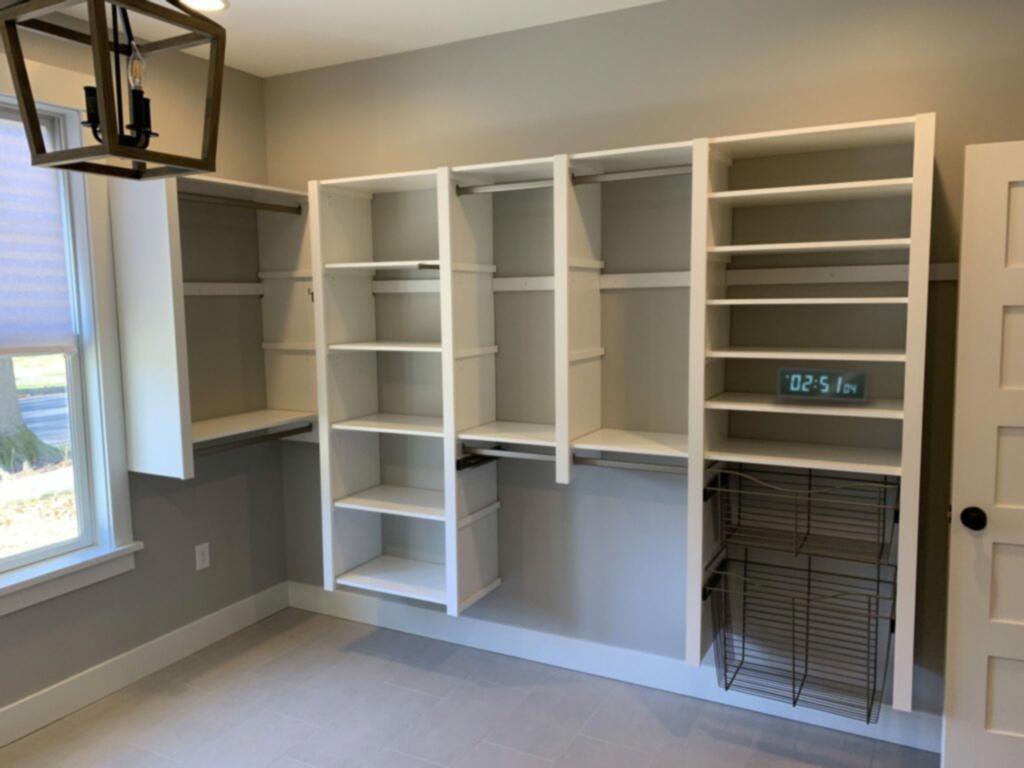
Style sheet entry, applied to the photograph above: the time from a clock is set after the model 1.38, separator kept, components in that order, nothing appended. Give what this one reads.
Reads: 2.51
